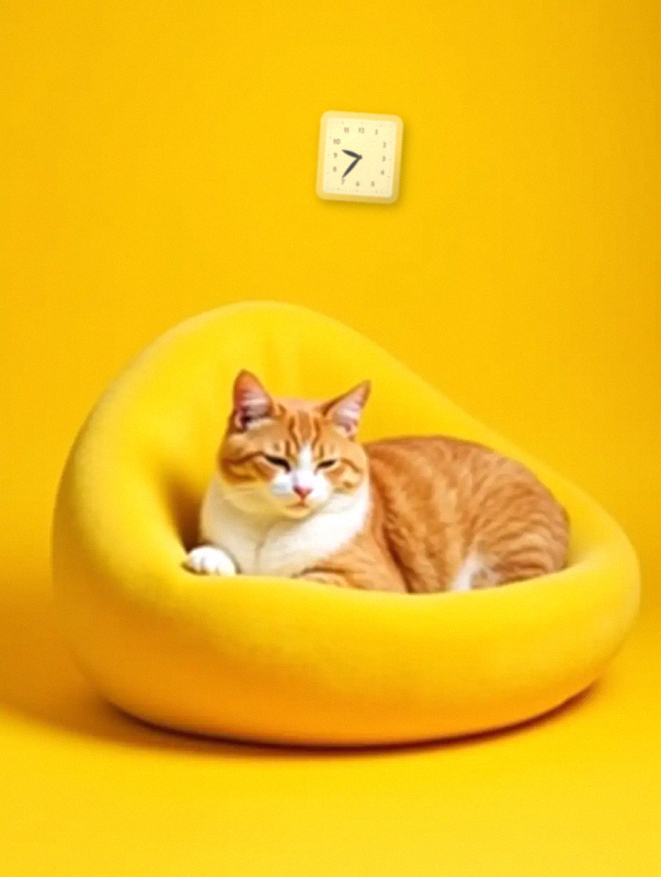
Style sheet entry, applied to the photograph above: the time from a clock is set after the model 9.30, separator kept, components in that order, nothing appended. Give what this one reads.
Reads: 9.36
